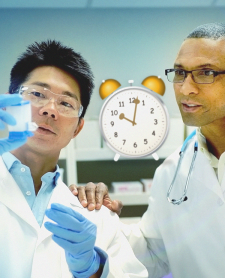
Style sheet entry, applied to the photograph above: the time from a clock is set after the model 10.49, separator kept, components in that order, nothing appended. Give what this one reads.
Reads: 10.02
